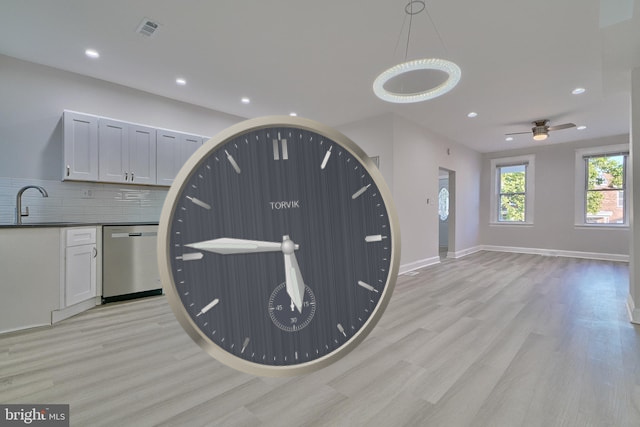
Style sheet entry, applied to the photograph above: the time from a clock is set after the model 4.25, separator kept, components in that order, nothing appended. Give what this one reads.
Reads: 5.46
